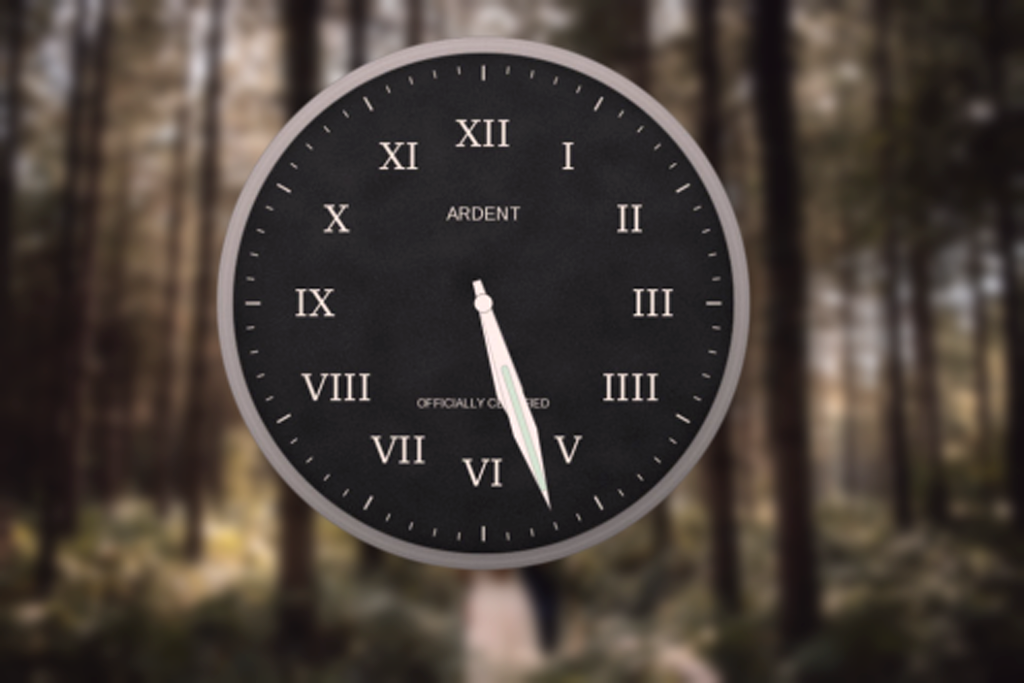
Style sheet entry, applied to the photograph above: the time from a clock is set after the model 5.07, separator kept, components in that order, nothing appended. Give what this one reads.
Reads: 5.27
